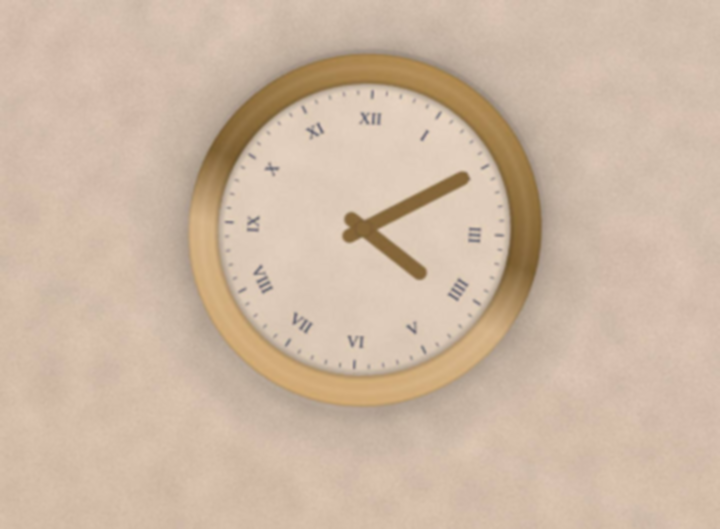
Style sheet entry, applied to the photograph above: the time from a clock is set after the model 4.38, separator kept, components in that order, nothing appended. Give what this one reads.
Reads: 4.10
